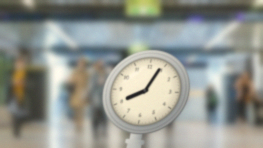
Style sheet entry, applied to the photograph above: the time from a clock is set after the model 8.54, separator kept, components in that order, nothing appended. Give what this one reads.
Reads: 8.04
